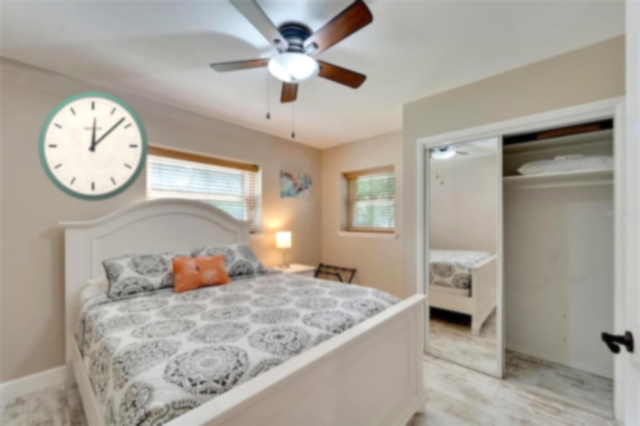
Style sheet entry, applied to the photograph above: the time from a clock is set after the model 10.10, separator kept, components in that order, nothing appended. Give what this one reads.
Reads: 12.08
